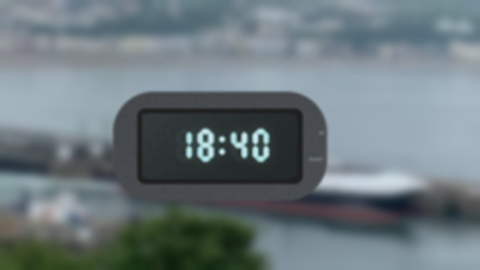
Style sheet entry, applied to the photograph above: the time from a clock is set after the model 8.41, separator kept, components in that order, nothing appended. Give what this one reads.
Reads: 18.40
